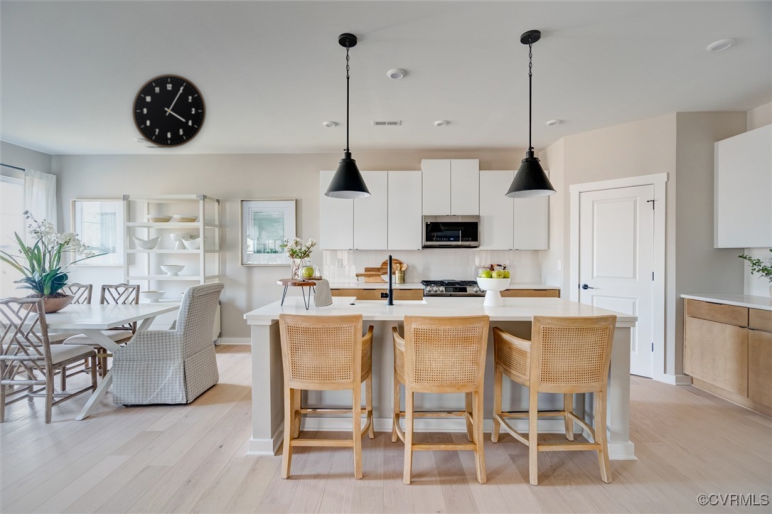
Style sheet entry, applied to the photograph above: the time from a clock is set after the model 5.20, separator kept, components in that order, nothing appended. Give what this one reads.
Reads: 4.05
